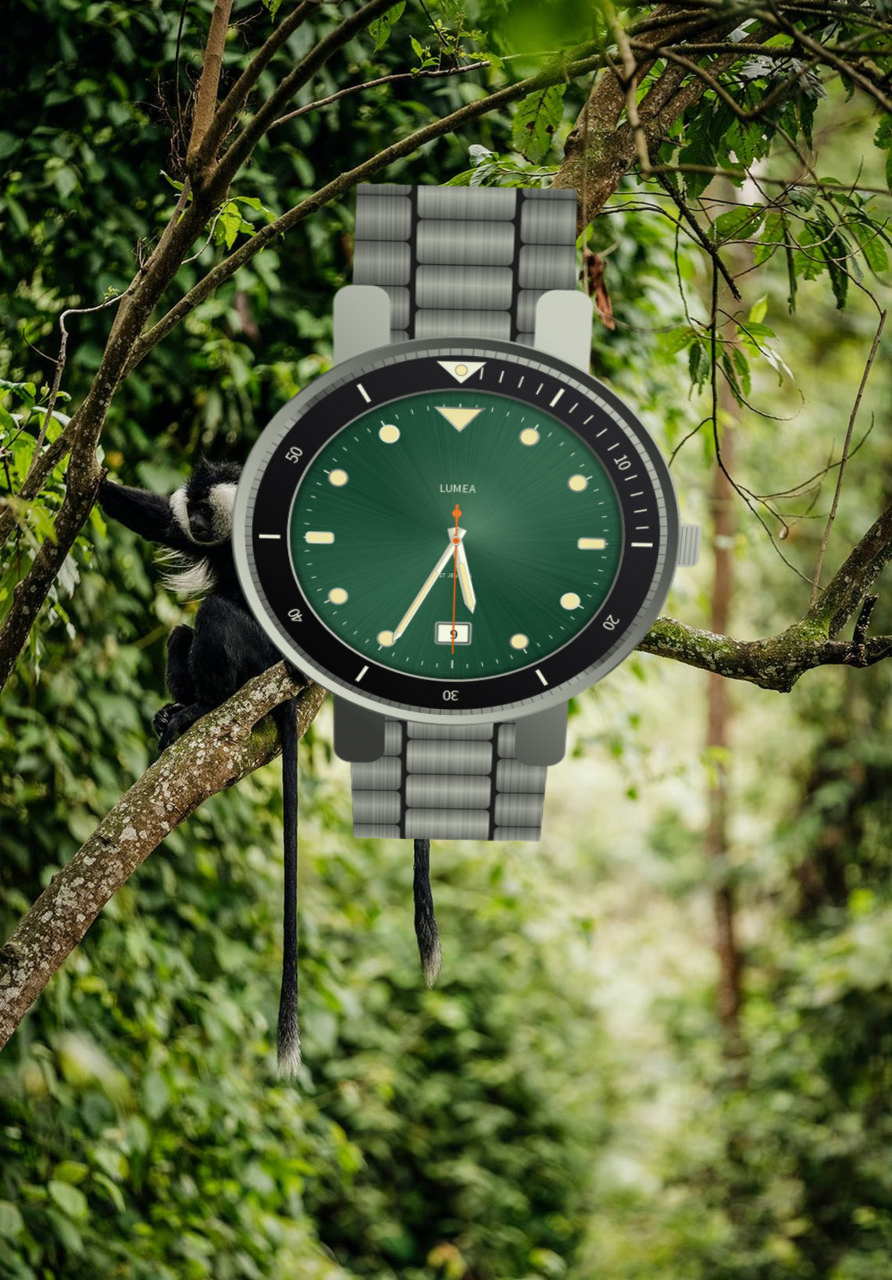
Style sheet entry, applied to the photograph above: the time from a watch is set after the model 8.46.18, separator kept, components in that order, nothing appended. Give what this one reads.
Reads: 5.34.30
